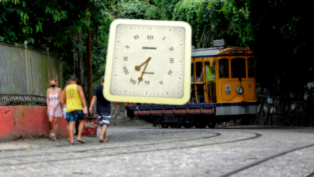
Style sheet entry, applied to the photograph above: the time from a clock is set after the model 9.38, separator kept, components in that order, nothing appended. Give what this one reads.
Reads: 7.33
